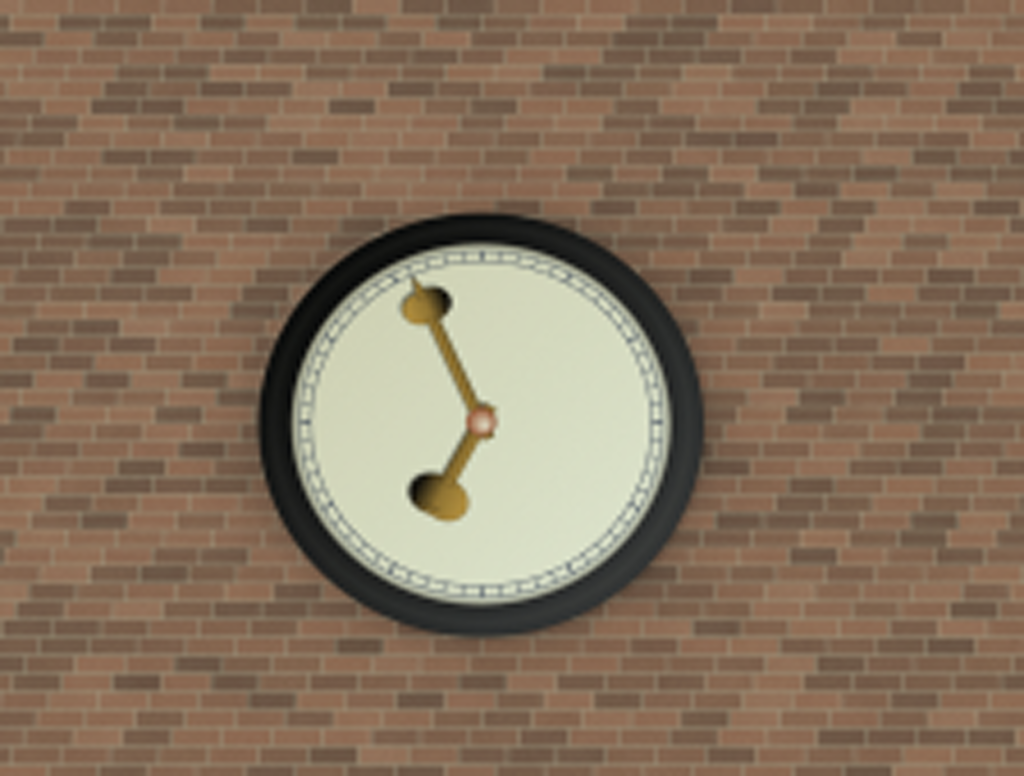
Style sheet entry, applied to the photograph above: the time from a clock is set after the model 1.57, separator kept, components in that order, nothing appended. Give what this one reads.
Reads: 6.56
